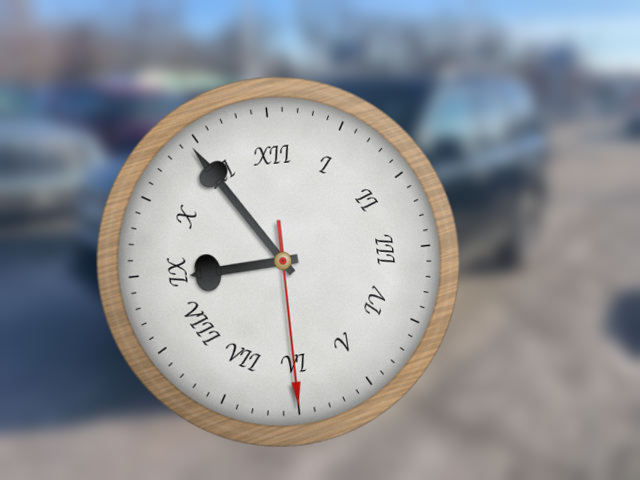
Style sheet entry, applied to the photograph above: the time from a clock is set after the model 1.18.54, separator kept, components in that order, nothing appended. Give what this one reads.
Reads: 8.54.30
